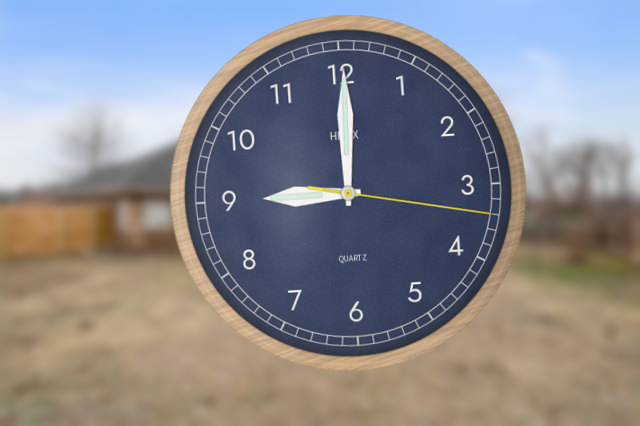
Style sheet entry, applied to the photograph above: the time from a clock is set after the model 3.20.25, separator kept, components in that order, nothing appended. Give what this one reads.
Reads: 9.00.17
